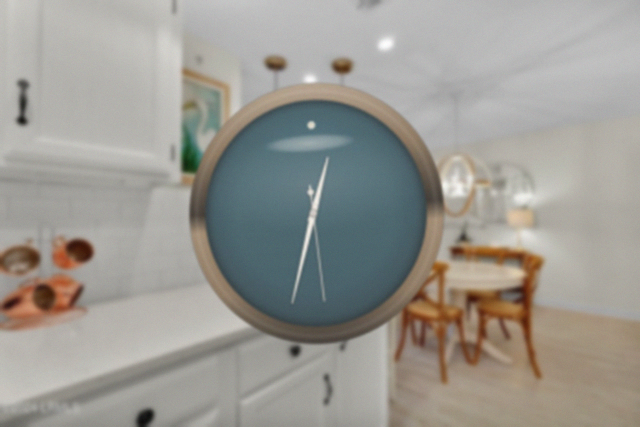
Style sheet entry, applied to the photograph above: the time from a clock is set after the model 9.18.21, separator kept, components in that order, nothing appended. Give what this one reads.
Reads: 12.32.29
